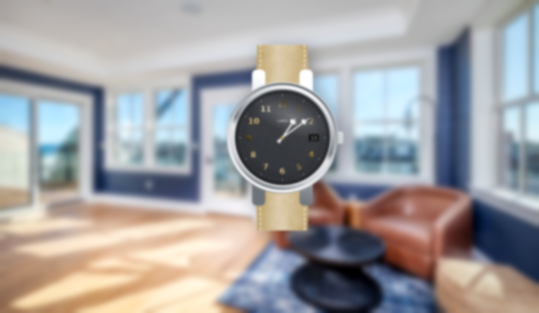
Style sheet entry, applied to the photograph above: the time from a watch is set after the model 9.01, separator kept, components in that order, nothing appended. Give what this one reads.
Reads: 1.09
